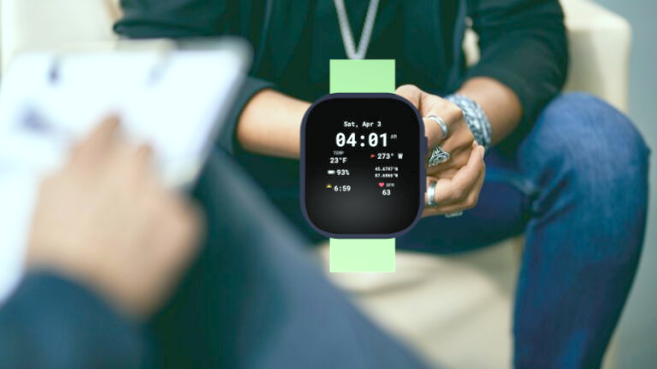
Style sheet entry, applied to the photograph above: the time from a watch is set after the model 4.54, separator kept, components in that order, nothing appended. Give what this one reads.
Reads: 4.01
